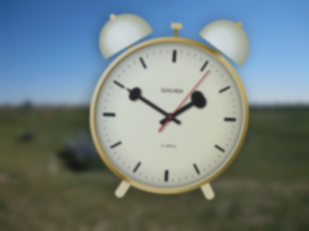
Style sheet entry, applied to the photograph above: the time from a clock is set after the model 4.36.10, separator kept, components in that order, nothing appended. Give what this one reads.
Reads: 1.50.06
